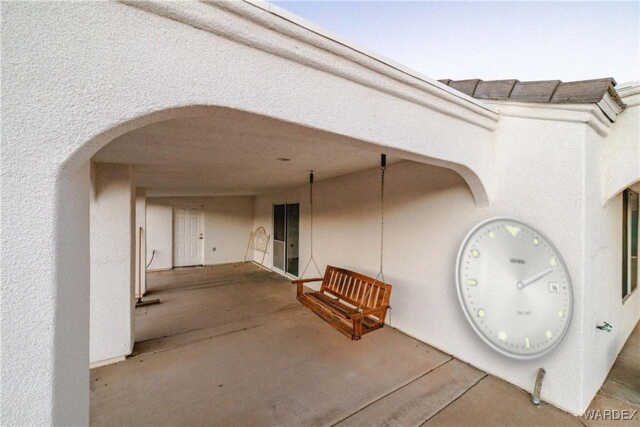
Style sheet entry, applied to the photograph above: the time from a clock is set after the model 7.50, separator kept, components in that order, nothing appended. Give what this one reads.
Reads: 2.11
